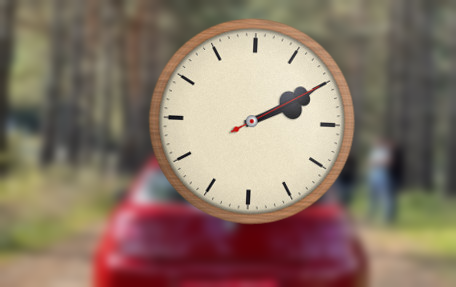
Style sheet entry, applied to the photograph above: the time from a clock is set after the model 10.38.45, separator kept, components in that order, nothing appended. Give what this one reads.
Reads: 2.10.10
